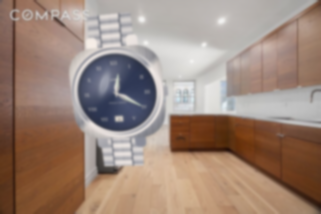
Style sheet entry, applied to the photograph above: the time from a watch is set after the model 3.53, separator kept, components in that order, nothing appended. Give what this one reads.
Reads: 12.20
